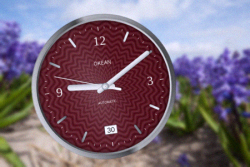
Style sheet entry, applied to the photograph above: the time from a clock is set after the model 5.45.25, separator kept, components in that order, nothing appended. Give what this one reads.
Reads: 9.09.48
